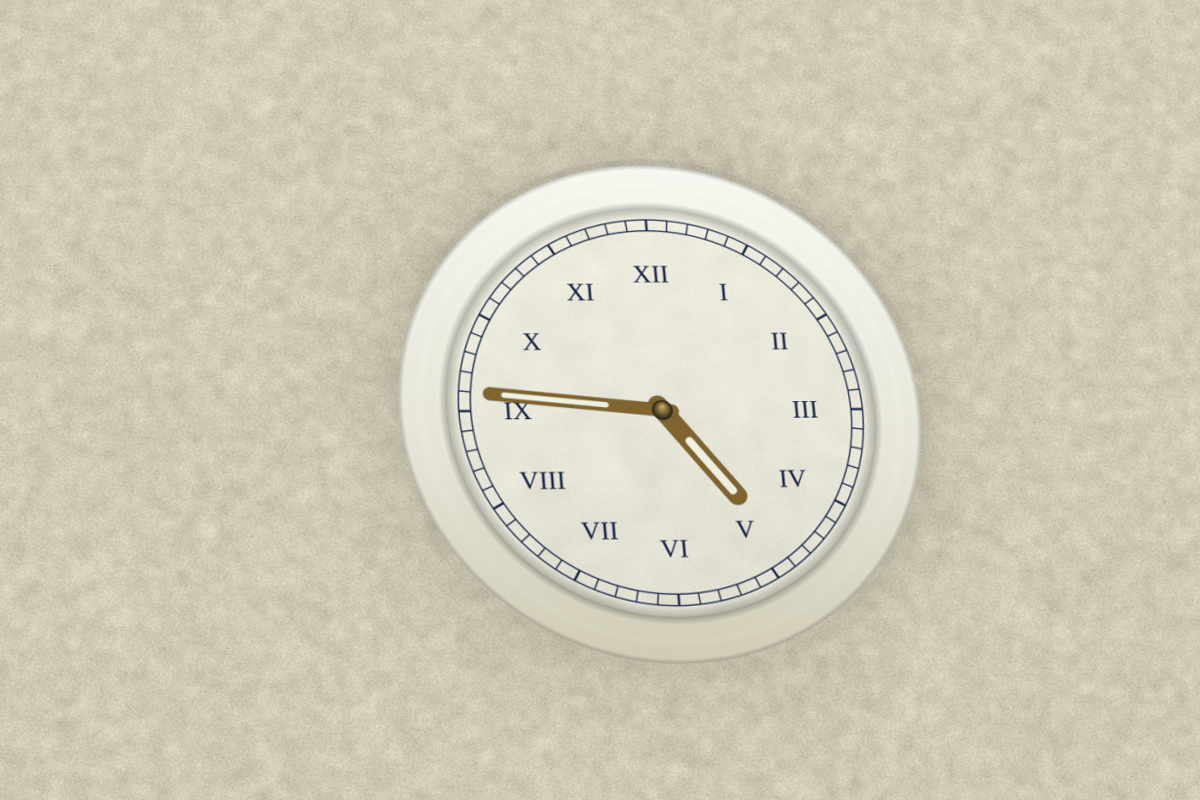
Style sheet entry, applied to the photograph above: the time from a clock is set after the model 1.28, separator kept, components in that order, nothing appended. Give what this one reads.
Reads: 4.46
